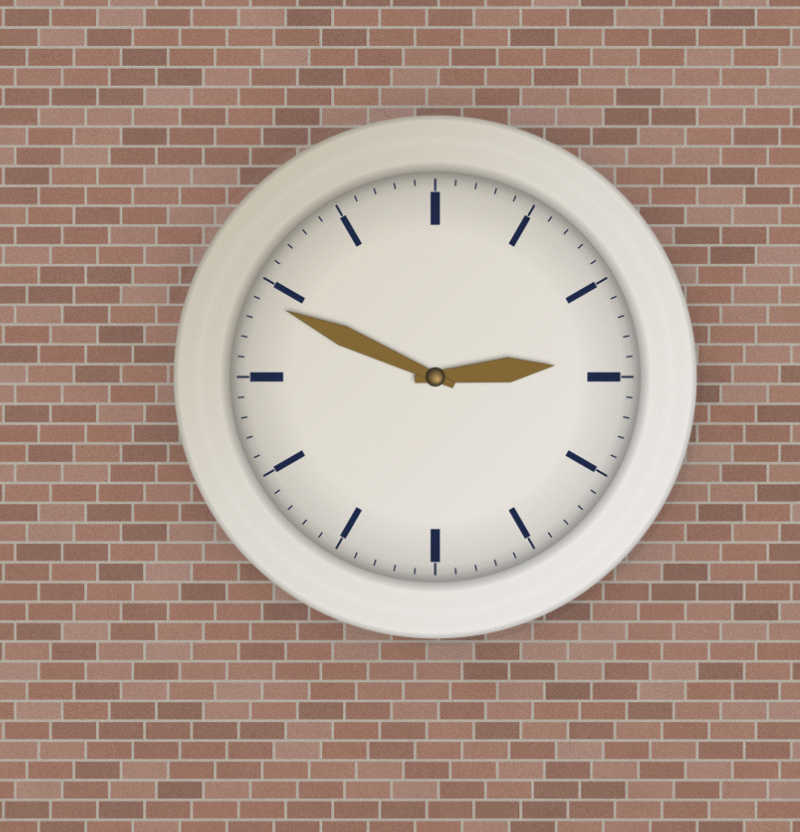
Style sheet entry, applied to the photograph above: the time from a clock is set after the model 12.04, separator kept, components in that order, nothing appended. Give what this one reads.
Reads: 2.49
